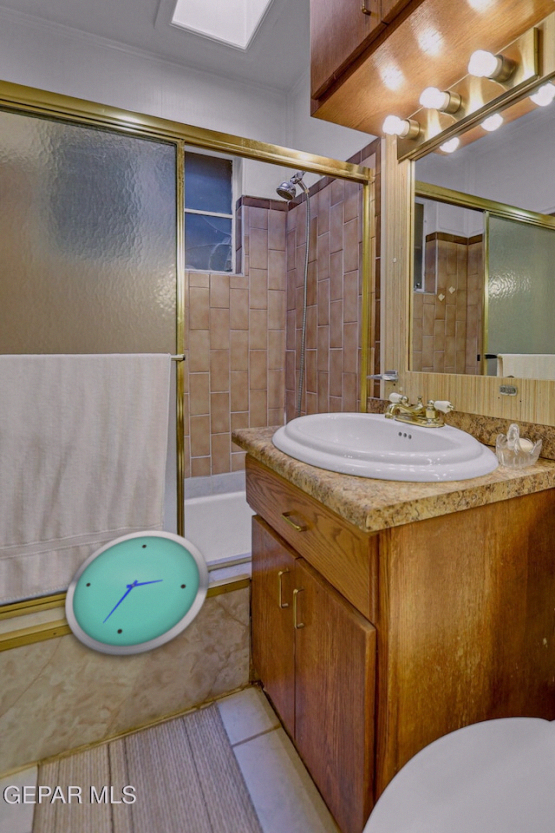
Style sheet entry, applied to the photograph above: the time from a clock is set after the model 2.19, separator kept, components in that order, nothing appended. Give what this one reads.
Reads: 2.34
